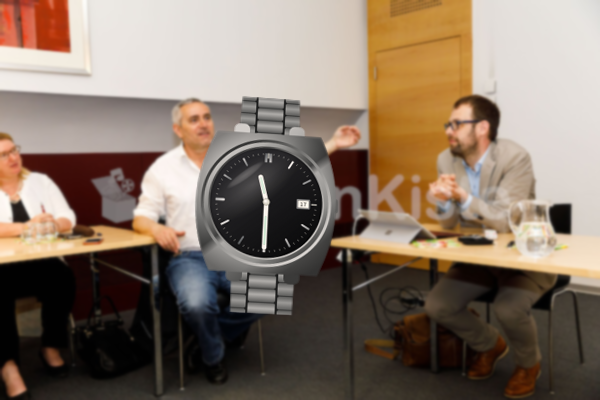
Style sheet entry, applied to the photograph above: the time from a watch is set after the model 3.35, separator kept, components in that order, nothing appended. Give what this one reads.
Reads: 11.30
